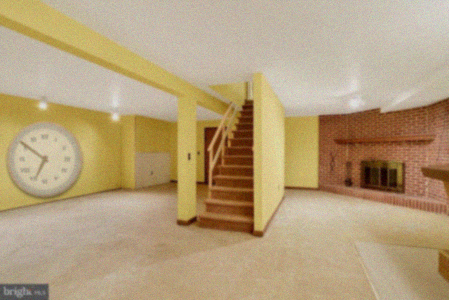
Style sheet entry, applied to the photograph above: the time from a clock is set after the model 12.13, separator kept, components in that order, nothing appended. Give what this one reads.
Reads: 6.51
